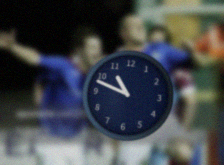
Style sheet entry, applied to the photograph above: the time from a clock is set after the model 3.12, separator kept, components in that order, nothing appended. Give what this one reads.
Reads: 10.48
